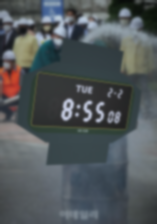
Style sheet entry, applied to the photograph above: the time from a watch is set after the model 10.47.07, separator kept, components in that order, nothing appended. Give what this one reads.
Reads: 8.55.08
